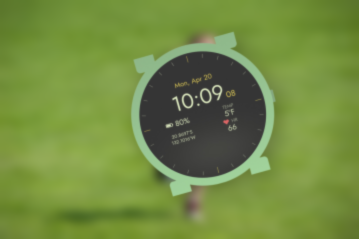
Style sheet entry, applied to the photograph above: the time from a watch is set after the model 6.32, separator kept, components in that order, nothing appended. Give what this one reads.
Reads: 10.09
